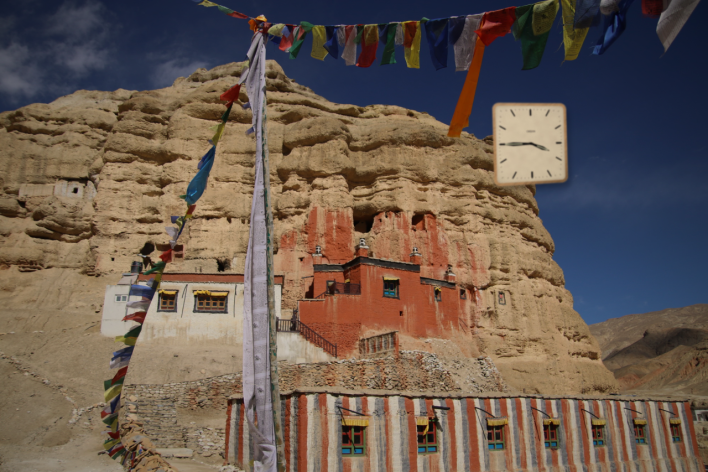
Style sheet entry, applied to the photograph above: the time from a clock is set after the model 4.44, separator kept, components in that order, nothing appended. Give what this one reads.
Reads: 3.45
